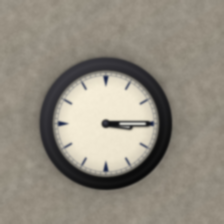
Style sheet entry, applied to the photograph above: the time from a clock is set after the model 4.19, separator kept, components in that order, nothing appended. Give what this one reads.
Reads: 3.15
